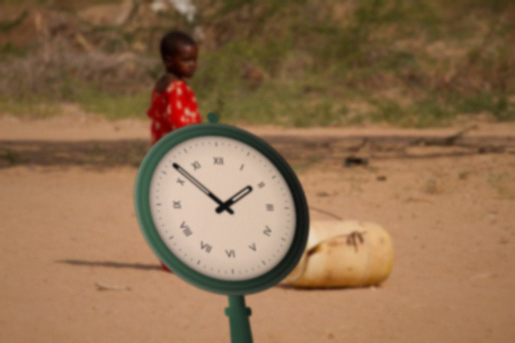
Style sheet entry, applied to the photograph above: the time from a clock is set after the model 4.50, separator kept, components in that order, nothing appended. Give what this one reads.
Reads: 1.52
